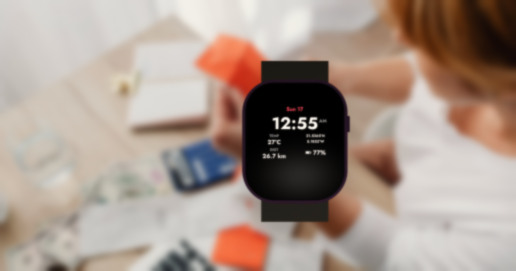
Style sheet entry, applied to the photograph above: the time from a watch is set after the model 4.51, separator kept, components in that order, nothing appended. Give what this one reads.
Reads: 12.55
